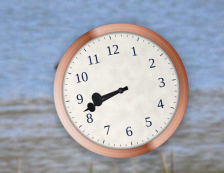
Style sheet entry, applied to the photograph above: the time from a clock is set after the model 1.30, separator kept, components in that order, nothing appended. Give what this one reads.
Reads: 8.42
